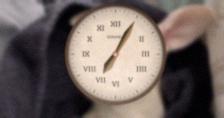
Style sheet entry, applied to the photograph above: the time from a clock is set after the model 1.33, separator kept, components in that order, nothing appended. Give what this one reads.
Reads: 7.05
